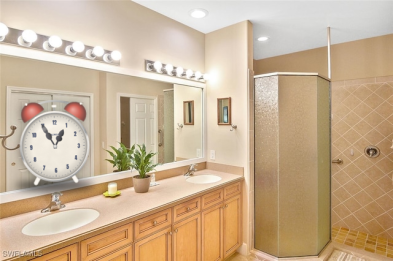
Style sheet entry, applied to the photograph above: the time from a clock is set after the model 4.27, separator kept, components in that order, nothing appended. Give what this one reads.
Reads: 12.55
